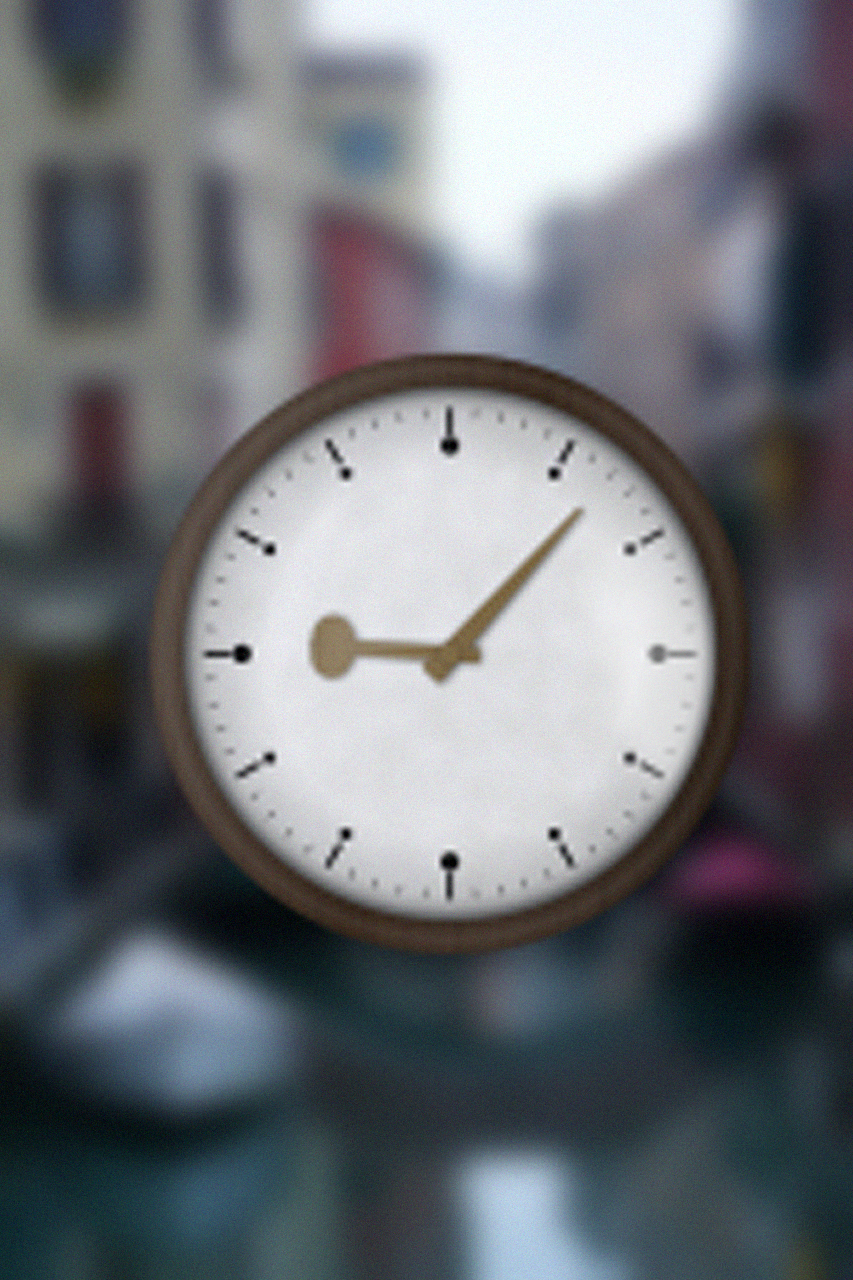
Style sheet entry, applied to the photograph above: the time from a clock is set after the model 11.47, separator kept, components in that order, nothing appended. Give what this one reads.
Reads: 9.07
